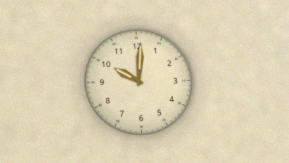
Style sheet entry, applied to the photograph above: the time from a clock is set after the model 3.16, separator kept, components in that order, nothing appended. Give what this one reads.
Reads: 10.01
